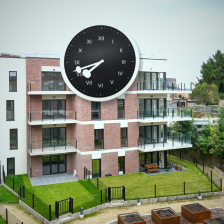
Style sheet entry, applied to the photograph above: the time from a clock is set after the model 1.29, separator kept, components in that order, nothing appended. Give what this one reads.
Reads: 7.42
